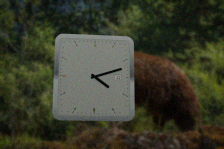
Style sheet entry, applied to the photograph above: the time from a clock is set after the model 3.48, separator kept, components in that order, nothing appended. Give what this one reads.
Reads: 4.12
